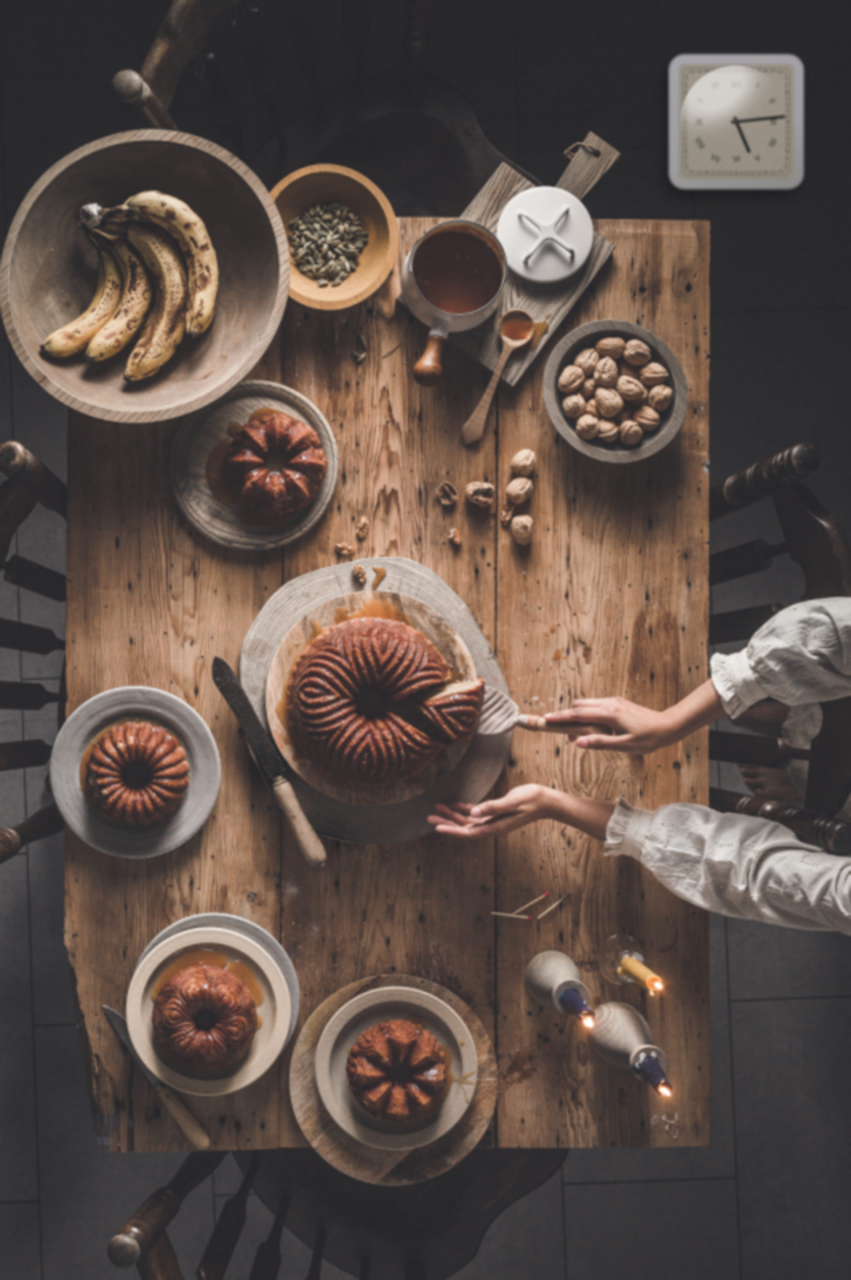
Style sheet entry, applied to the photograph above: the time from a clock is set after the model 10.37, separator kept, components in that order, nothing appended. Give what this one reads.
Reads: 5.14
